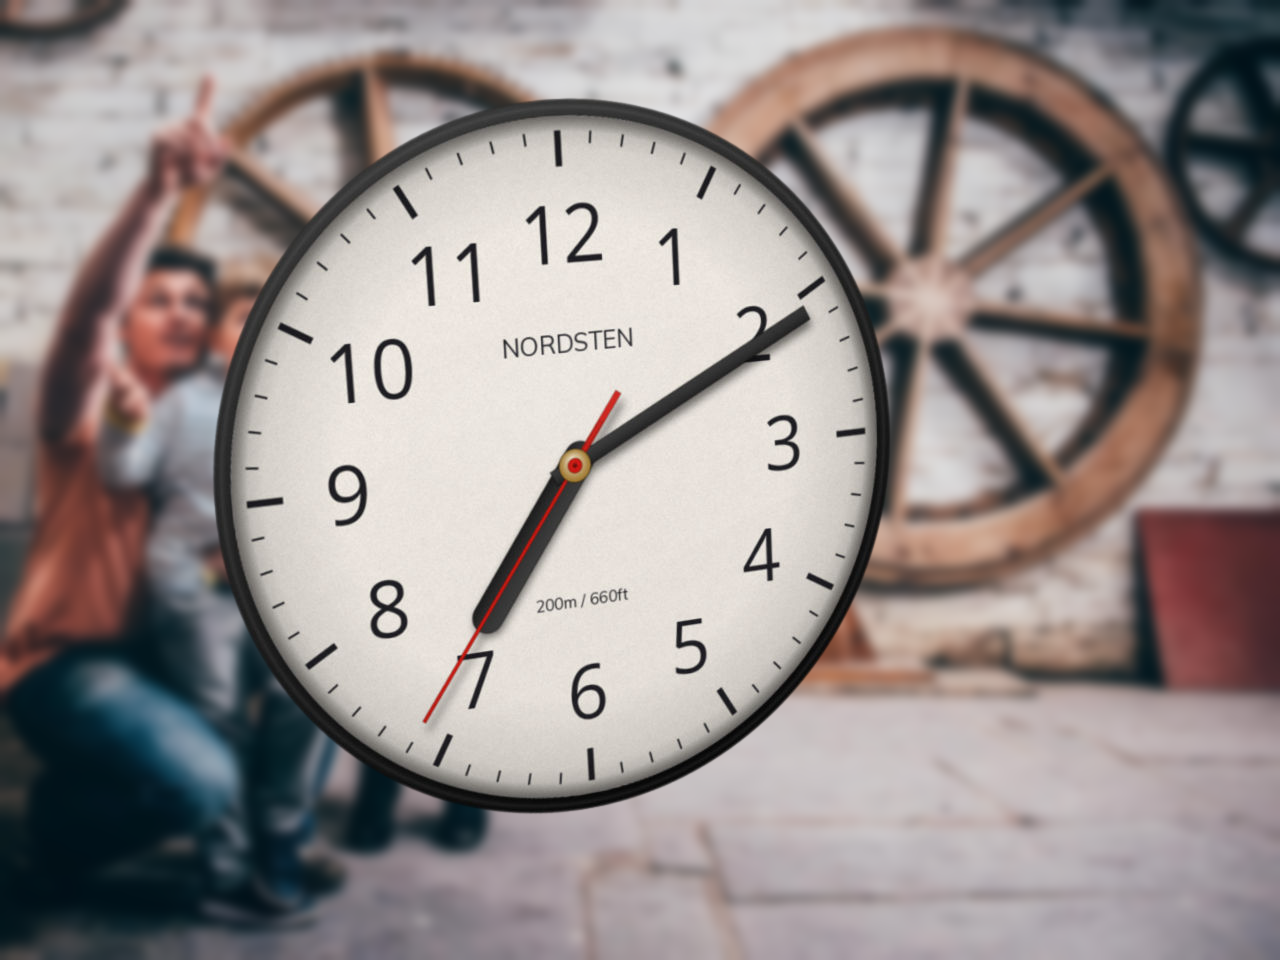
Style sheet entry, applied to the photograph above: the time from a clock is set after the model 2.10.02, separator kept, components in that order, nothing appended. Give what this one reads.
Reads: 7.10.36
